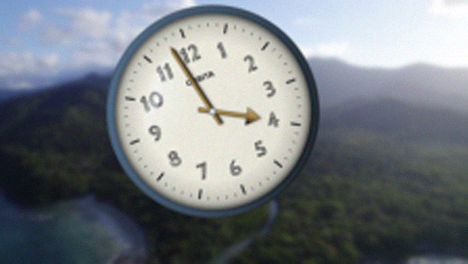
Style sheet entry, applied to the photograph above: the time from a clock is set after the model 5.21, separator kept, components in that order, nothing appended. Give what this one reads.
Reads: 3.58
